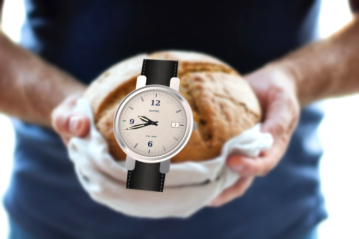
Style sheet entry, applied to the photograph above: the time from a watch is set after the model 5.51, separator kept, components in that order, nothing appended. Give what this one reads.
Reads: 9.42
